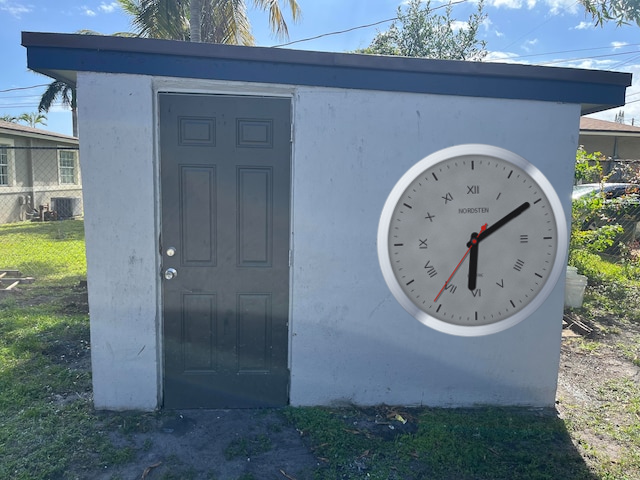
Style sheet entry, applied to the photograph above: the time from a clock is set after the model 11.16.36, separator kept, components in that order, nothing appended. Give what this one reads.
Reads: 6.09.36
